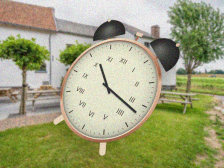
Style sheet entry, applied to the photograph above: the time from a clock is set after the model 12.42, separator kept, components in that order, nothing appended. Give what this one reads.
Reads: 10.17
